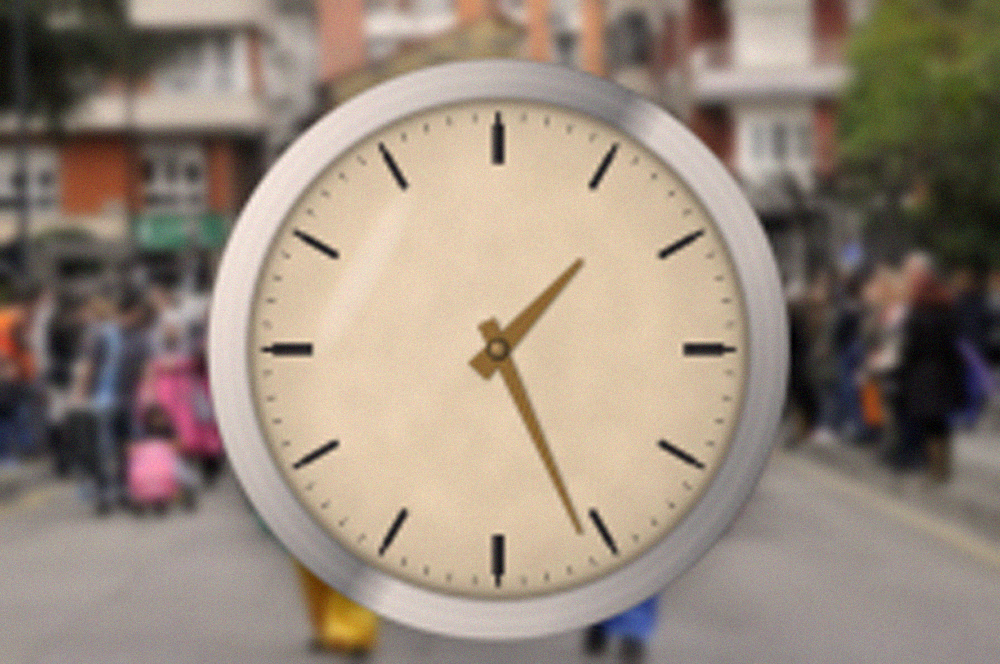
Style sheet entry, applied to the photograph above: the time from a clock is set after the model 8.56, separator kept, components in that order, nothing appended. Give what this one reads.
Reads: 1.26
